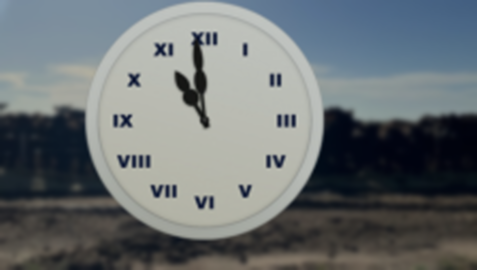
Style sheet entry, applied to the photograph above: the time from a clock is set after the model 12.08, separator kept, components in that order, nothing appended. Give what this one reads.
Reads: 10.59
